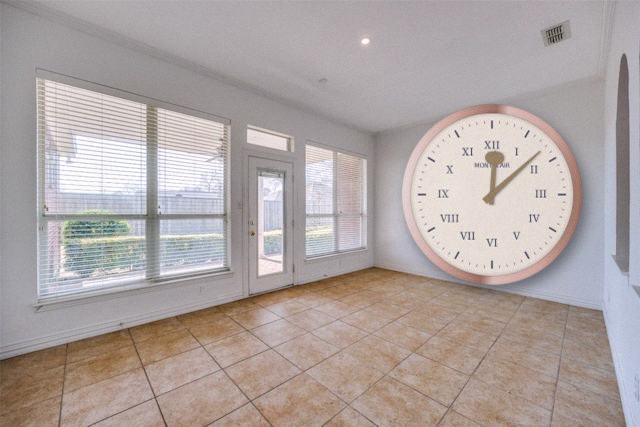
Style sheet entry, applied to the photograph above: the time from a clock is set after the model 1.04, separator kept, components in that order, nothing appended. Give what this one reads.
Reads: 12.08
